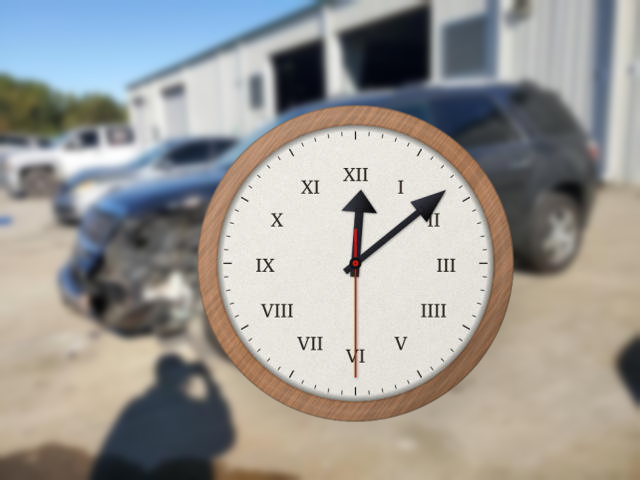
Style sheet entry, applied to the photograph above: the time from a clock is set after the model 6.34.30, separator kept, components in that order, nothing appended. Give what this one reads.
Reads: 12.08.30
